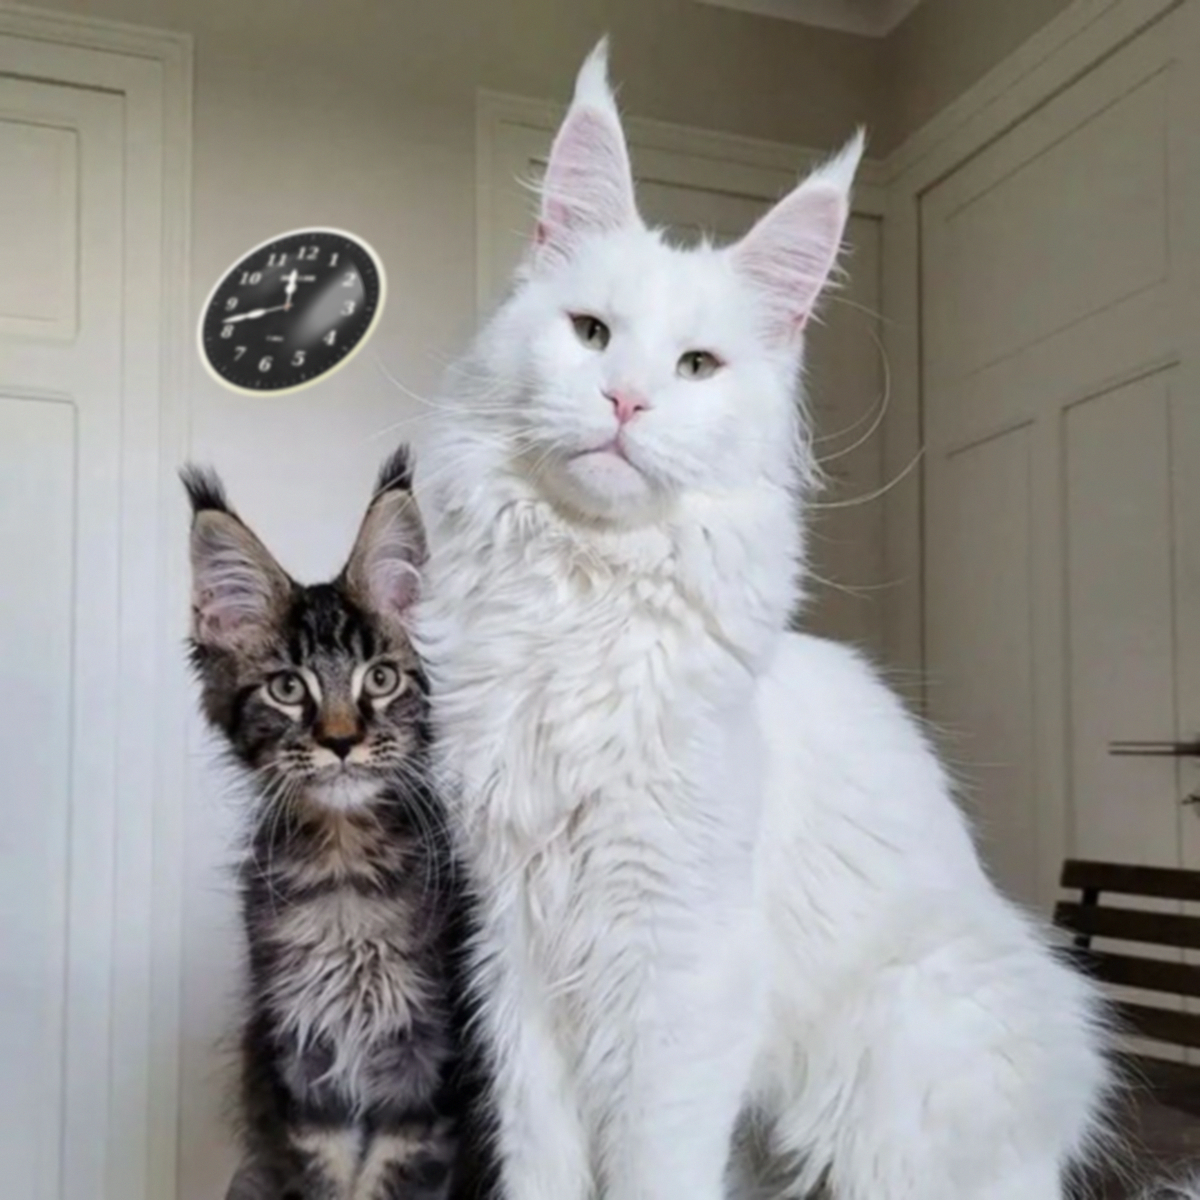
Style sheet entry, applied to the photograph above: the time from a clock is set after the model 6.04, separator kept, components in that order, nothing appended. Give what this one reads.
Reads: 11.42
